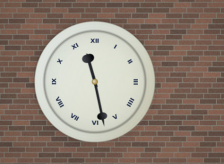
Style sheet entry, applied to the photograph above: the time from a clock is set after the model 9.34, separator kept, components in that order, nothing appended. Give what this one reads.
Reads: 11.28
